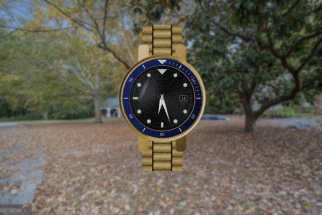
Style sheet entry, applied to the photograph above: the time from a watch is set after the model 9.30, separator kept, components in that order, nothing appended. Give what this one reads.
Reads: 6.27
